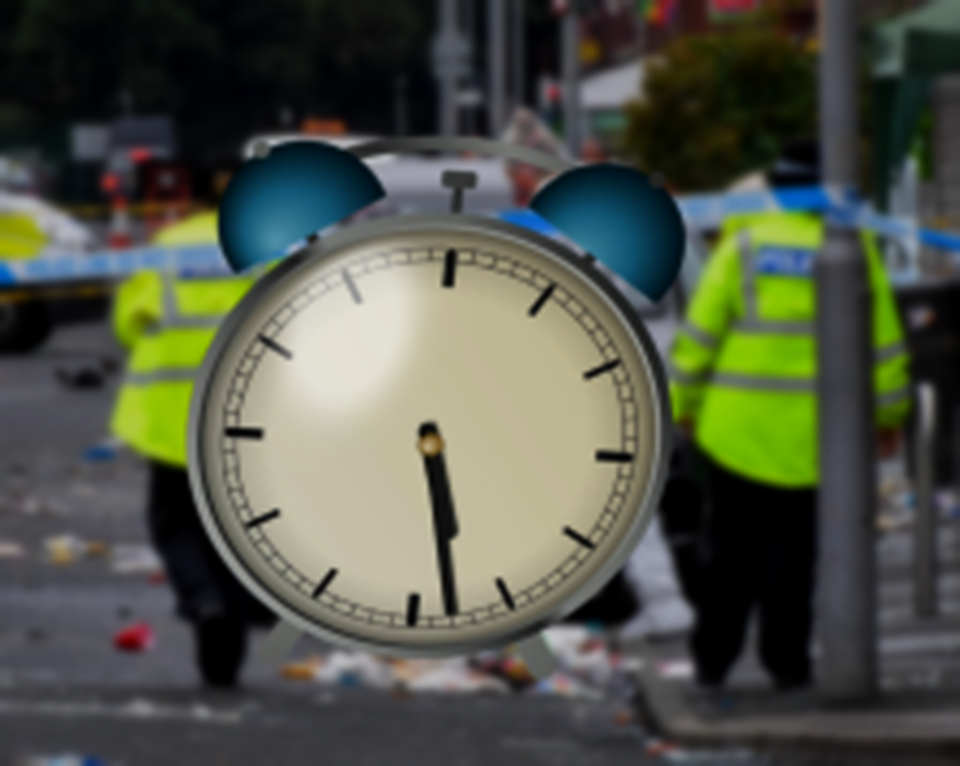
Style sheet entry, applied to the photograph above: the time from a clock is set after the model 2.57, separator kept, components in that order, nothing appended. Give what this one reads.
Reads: 5.28
